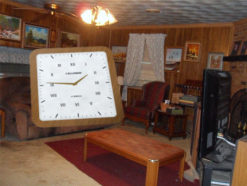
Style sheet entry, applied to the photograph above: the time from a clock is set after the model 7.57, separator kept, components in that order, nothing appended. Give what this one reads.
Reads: 1.46
